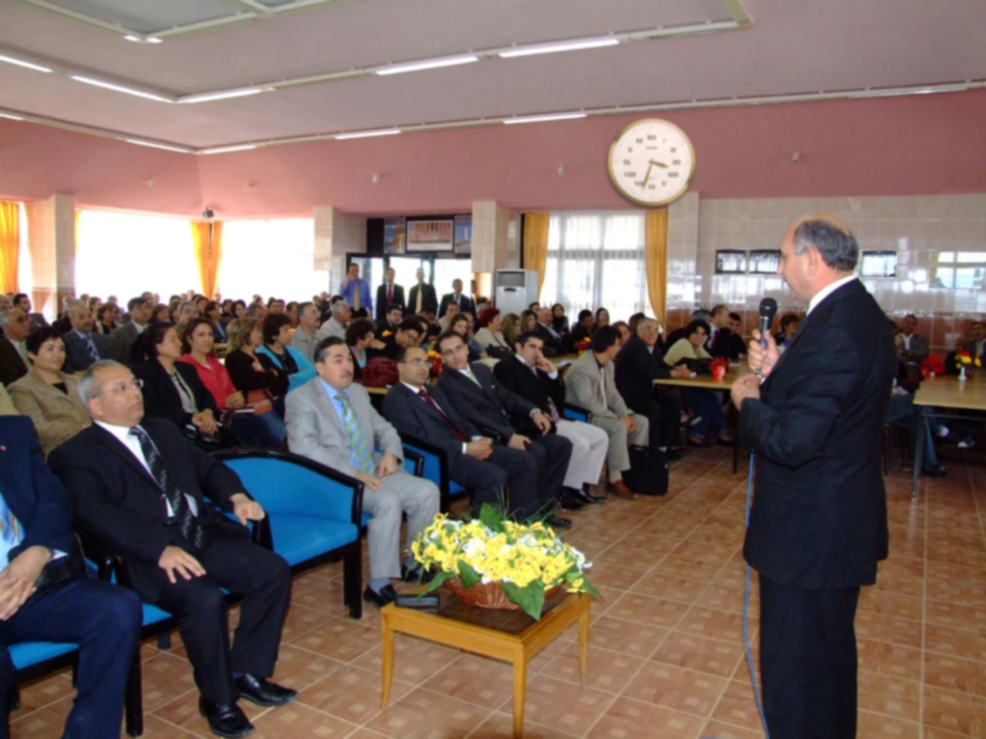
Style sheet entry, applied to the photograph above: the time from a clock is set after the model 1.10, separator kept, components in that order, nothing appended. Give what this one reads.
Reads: 3.33
